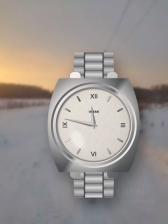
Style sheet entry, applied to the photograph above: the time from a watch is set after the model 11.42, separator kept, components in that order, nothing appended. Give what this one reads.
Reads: 11.47
